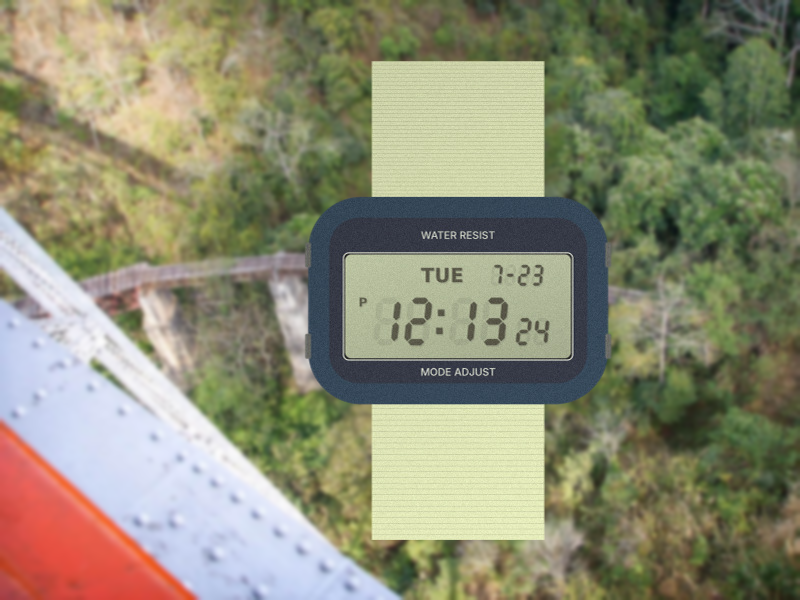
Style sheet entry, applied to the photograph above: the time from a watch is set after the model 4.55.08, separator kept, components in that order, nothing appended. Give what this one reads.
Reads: 12.13.24
